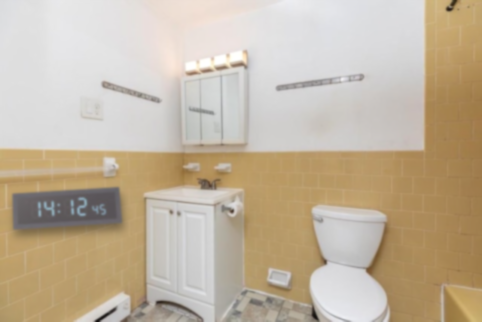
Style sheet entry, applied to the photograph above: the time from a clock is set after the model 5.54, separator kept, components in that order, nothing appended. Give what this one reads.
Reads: 14.12
